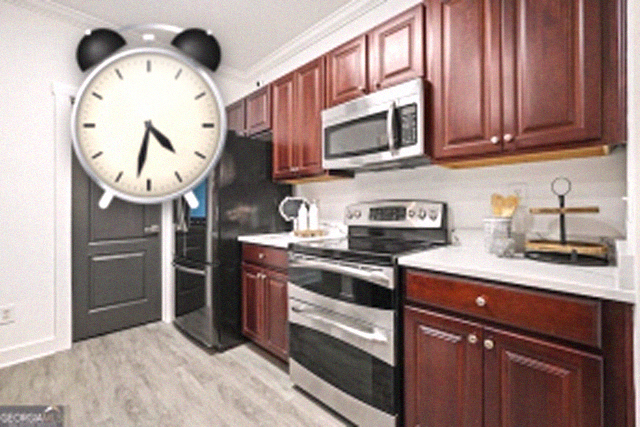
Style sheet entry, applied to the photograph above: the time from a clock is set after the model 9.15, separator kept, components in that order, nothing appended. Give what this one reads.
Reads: 4.32
